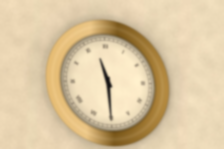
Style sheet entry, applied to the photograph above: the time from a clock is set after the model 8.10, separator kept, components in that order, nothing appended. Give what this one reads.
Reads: 11.30
